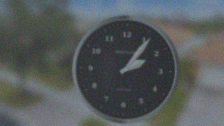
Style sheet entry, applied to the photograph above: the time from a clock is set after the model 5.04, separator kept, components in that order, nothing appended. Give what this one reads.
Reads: 2.06
